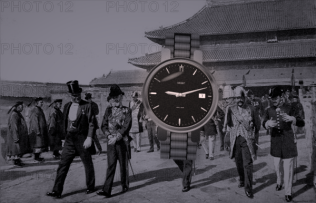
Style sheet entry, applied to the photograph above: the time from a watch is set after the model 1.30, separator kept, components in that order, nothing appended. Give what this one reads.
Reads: 9.12
